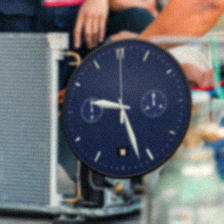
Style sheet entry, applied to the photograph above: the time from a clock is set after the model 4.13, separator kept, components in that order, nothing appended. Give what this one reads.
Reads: 9.27
